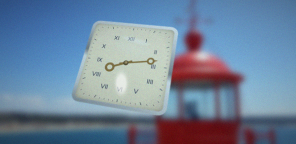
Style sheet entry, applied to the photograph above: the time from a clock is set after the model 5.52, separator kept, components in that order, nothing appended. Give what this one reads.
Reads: 8.13
